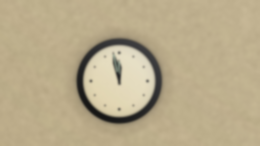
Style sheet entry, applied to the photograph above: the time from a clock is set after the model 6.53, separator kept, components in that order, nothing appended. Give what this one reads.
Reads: 11.58
